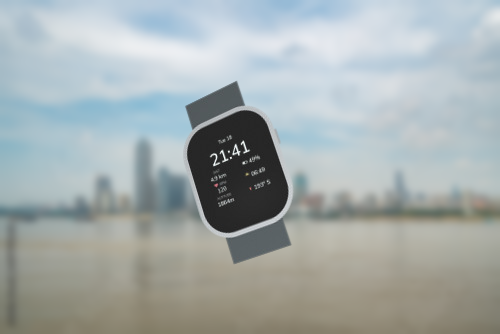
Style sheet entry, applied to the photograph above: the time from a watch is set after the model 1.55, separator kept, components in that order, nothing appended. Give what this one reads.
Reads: 21.41
